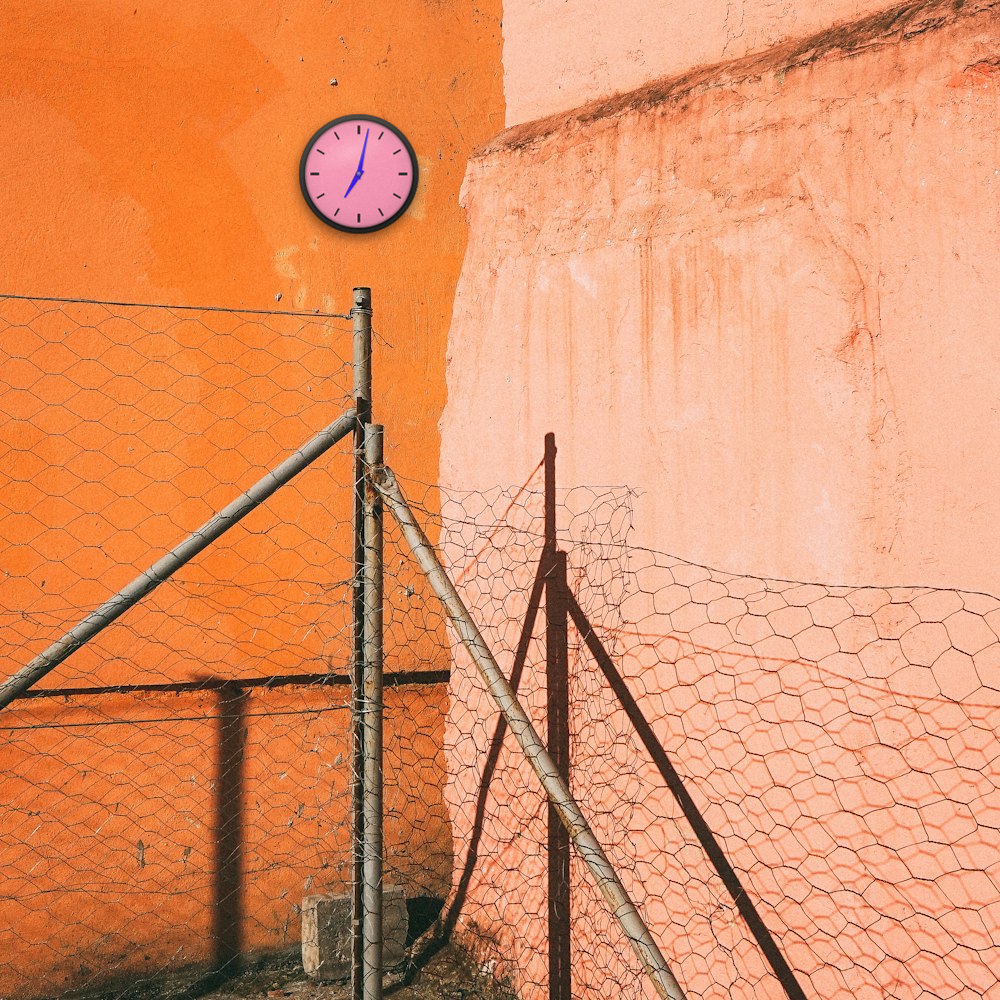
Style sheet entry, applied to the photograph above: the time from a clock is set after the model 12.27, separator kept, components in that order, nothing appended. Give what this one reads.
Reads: 7.02
